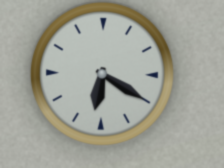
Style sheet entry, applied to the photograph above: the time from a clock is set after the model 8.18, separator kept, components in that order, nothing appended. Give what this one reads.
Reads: 6.20
